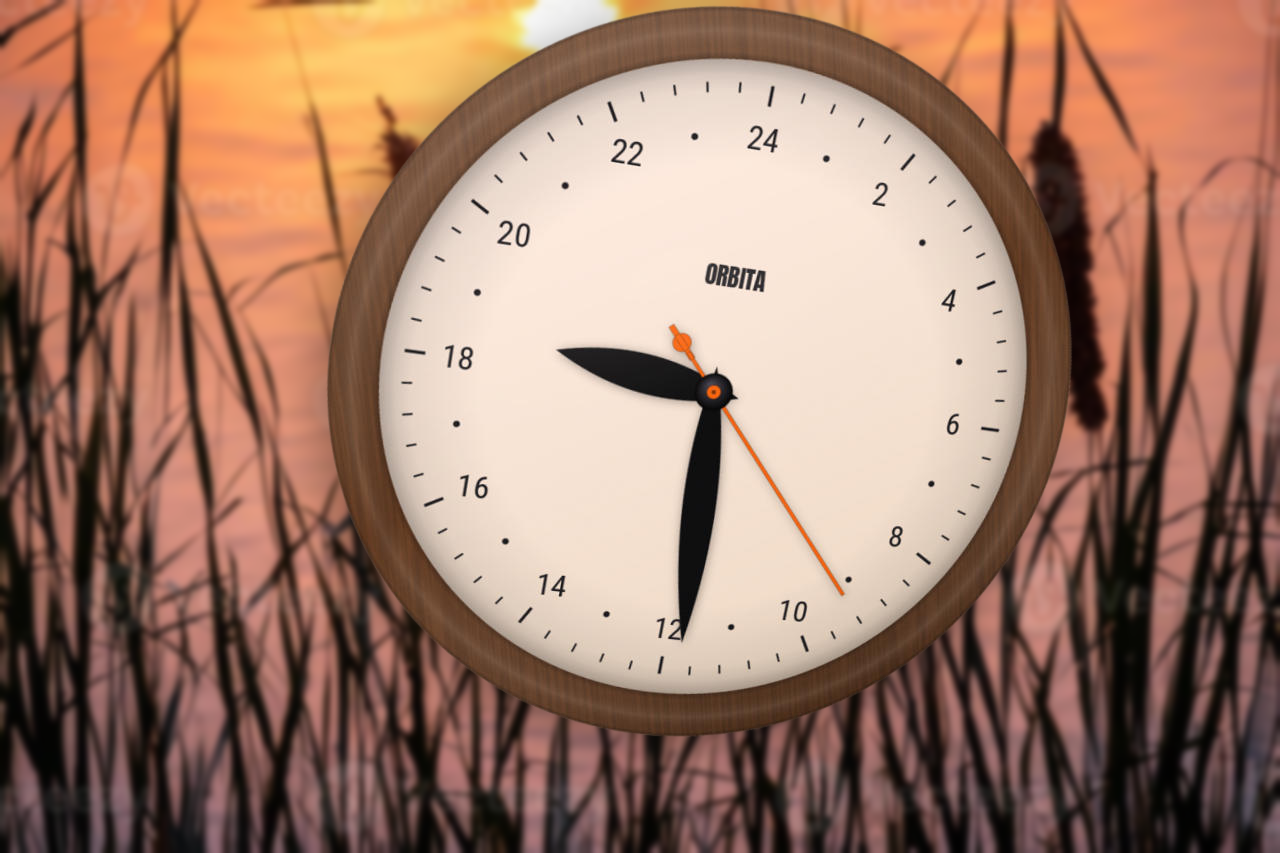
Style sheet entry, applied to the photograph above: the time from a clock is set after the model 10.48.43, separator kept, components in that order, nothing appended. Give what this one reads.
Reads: 18.29.23
